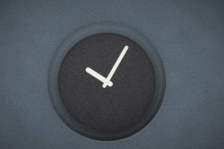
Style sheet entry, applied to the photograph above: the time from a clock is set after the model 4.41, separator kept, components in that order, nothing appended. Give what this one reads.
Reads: 10.05
